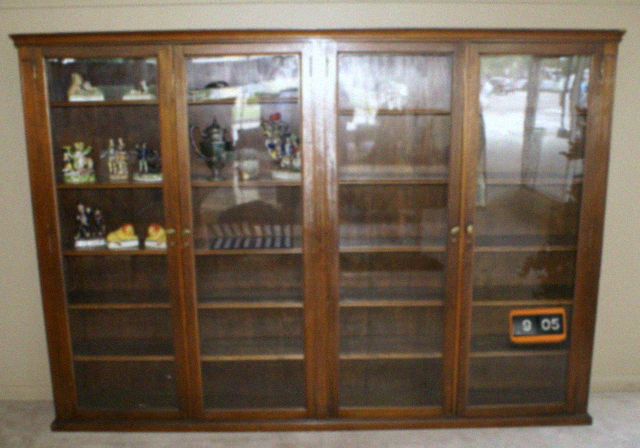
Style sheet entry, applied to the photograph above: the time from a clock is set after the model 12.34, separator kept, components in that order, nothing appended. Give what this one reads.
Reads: 9.05
